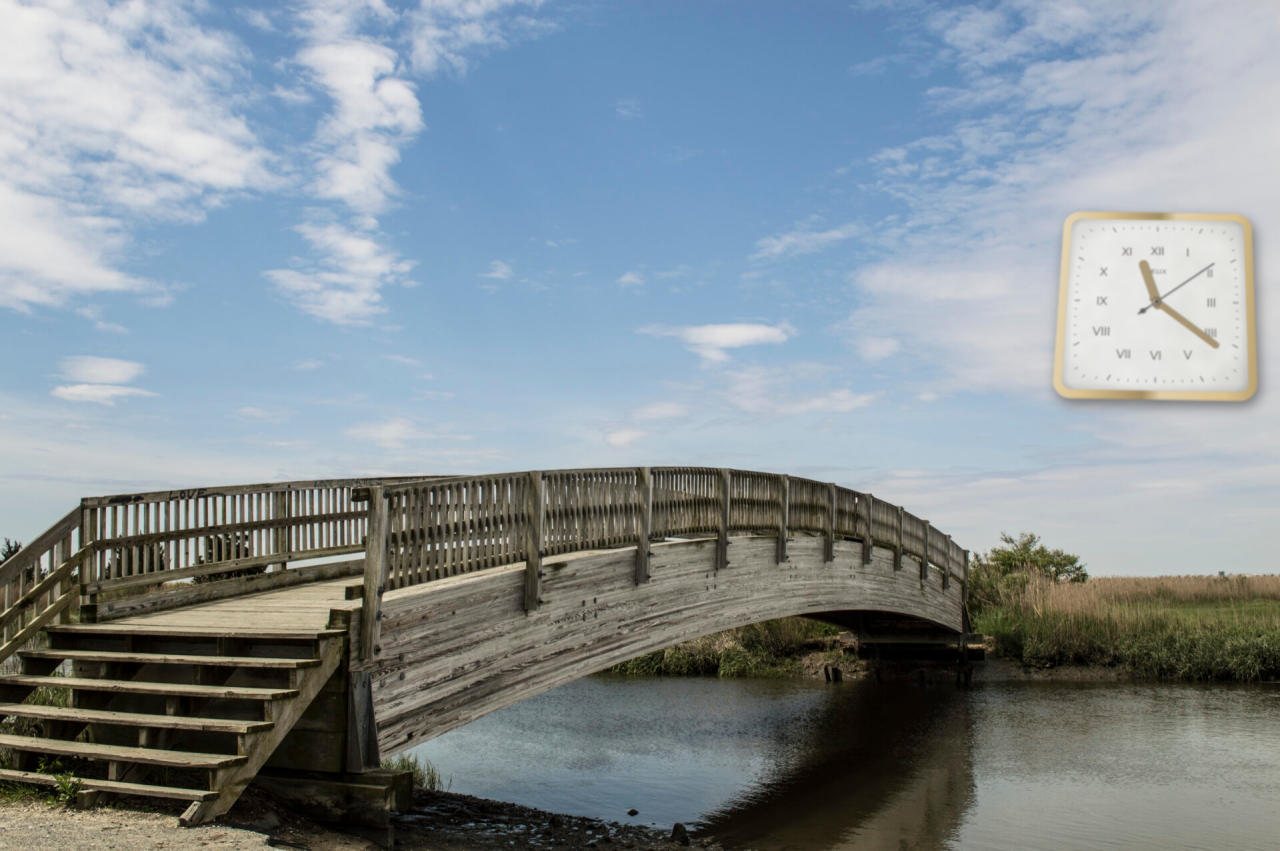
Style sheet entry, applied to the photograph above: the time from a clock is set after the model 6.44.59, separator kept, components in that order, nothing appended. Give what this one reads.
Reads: 11.21.09
